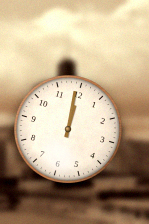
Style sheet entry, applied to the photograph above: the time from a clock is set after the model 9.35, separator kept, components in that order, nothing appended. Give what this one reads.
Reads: 11.59
